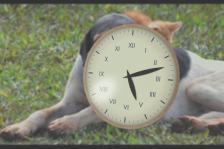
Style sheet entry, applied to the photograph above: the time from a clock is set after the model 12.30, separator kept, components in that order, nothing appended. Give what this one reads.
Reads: 5.12
